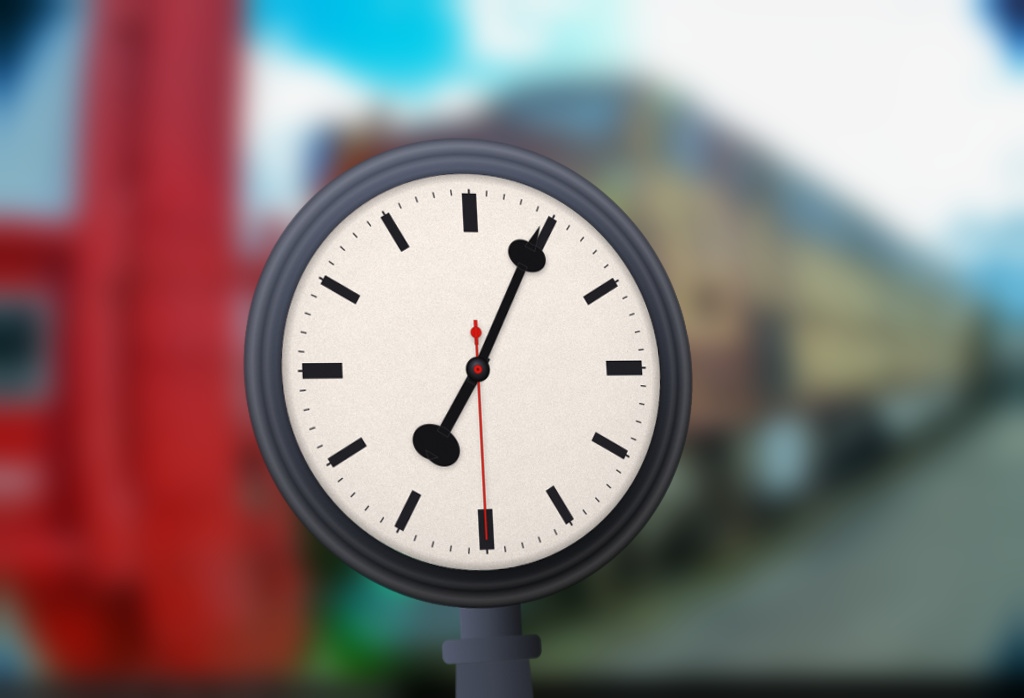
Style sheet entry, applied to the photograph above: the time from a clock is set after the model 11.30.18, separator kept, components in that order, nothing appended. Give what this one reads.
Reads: 7.04.30
